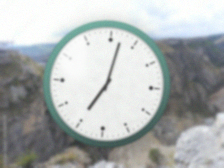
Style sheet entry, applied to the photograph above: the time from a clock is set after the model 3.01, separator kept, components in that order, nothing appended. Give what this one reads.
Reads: 7.02
